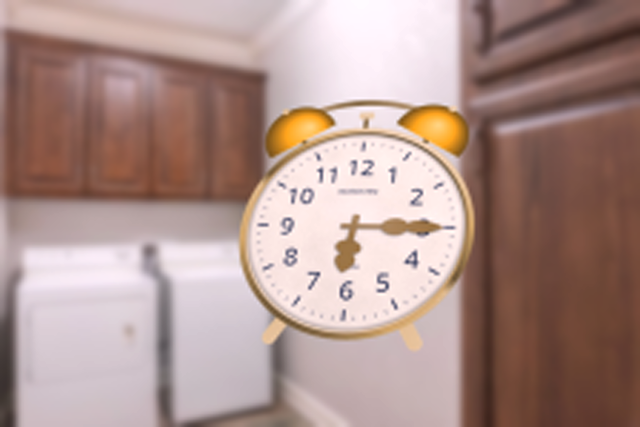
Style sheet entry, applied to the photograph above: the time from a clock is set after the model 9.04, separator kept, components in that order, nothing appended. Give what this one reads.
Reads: 6.15
